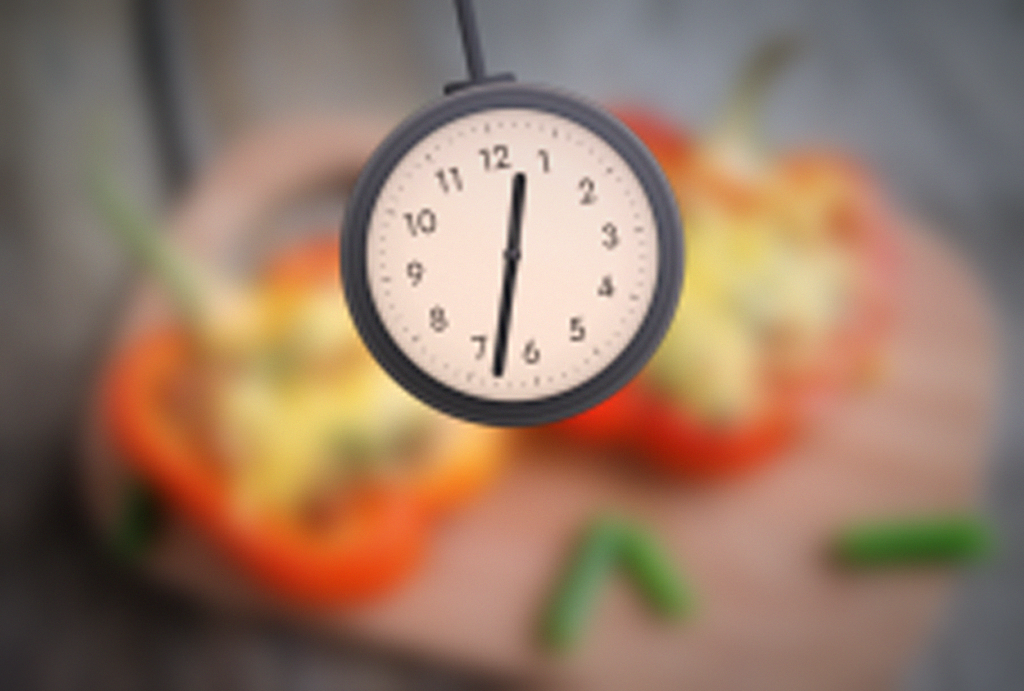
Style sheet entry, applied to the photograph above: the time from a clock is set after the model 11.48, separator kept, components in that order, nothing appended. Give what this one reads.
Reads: 12.33
